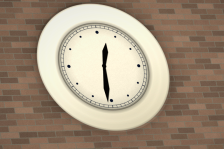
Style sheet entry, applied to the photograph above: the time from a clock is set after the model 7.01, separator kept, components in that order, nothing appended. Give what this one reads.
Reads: 12.31
